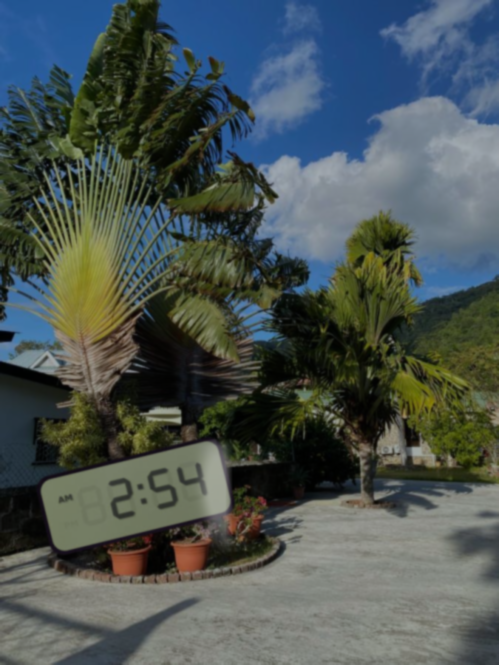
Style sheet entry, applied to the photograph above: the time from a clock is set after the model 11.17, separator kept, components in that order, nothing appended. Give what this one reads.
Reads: 2.54
